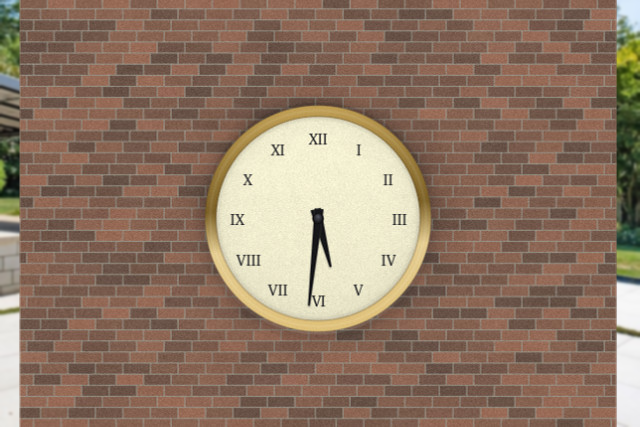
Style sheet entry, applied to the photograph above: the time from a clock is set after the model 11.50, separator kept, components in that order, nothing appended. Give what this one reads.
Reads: 5.31
